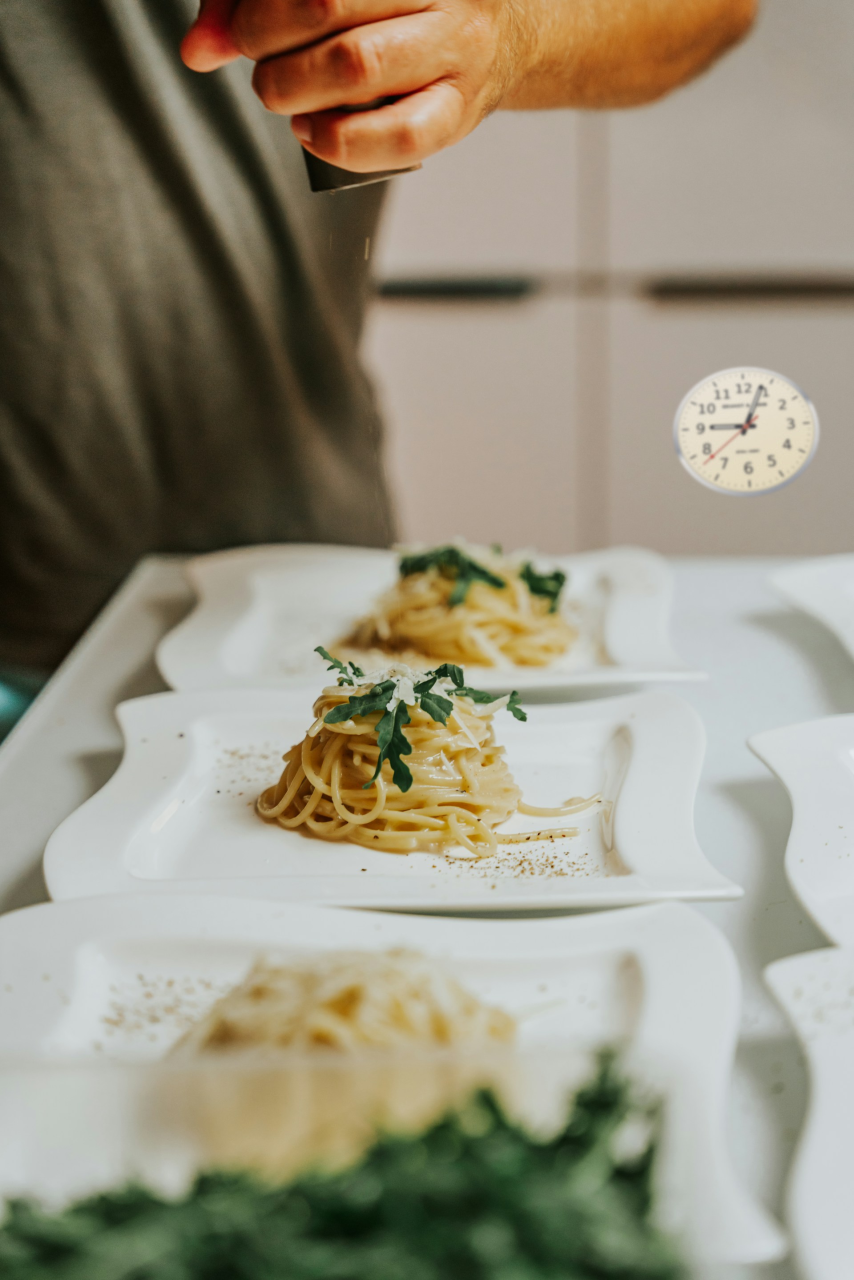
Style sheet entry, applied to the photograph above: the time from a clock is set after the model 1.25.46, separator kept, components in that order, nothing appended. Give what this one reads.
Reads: 9.03.38
